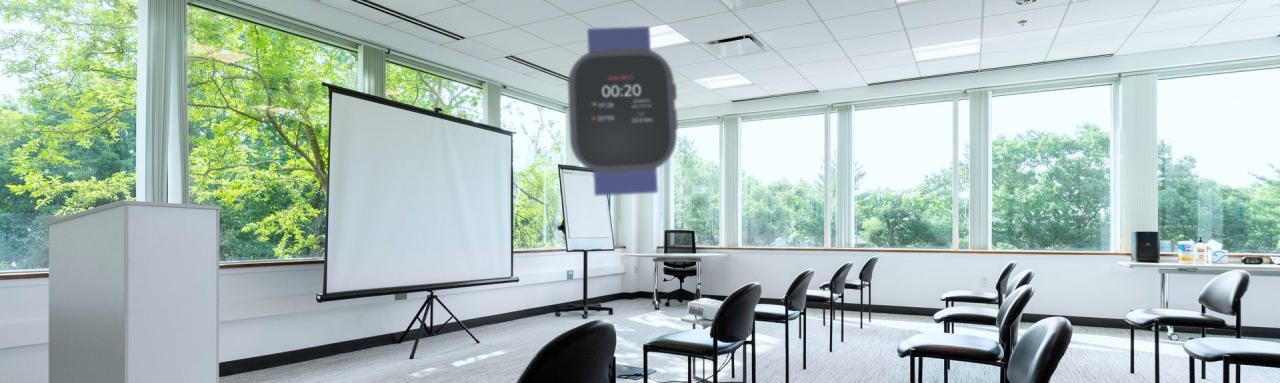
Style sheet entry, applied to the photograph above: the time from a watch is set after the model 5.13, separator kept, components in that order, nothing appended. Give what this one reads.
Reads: 0.20
